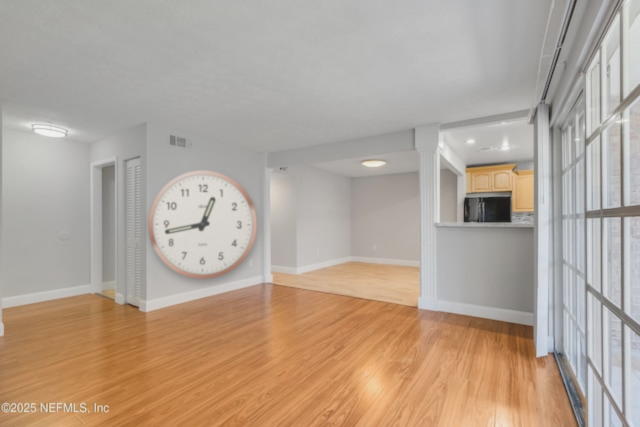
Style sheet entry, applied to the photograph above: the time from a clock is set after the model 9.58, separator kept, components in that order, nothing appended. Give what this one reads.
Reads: 12.43
